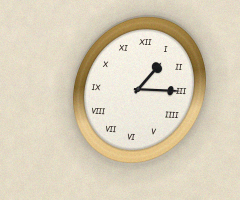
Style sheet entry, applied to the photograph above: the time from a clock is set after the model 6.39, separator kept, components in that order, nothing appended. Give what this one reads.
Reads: 1.15
